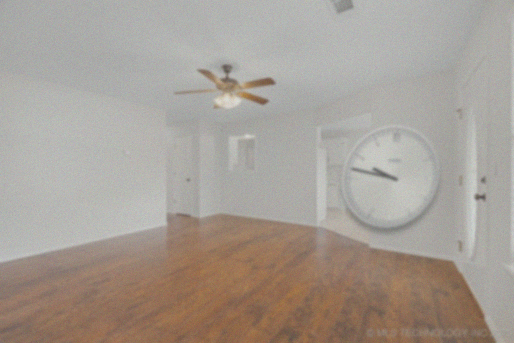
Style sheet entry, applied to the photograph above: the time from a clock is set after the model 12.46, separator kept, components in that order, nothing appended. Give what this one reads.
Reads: 9.47
